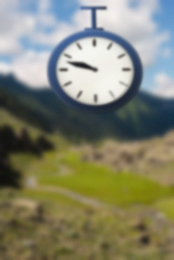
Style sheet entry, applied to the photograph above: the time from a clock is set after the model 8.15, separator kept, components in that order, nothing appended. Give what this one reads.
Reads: 9.48
